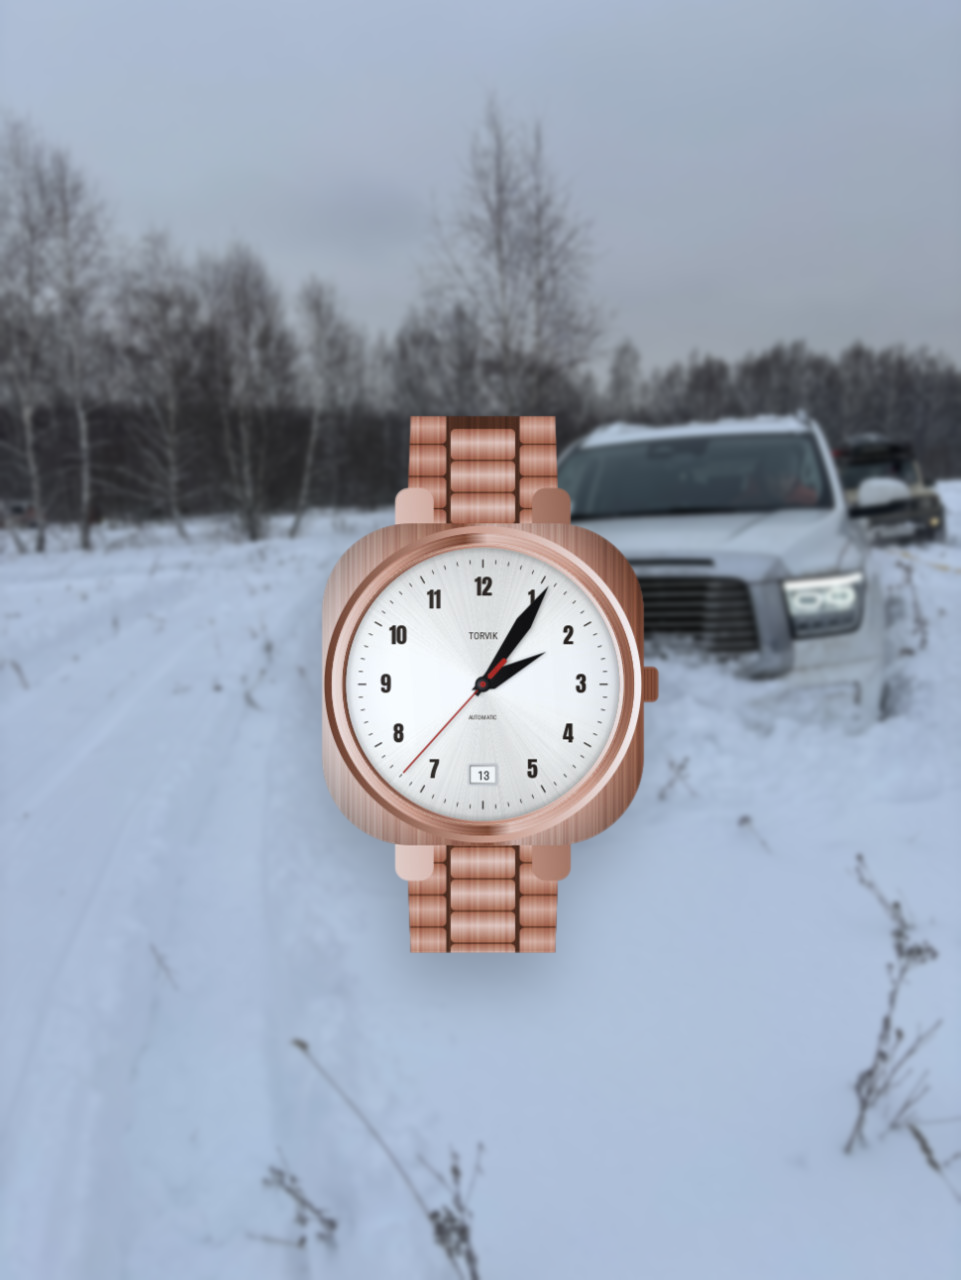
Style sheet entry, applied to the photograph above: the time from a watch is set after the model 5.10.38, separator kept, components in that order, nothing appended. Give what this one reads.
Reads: 2.05.37
